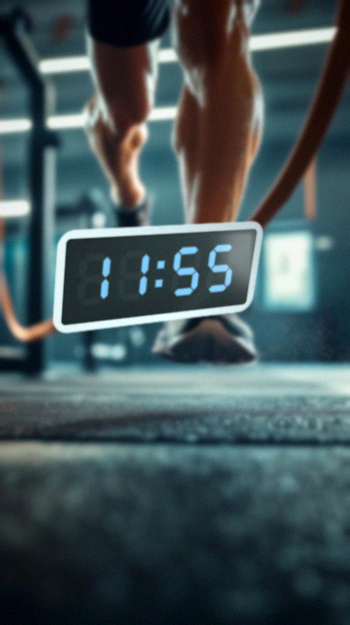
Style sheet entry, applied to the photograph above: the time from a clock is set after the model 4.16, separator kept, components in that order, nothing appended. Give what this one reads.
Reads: 11.55
